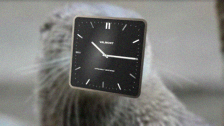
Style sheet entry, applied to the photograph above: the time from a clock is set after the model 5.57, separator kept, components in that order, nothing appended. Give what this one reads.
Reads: 10.15
